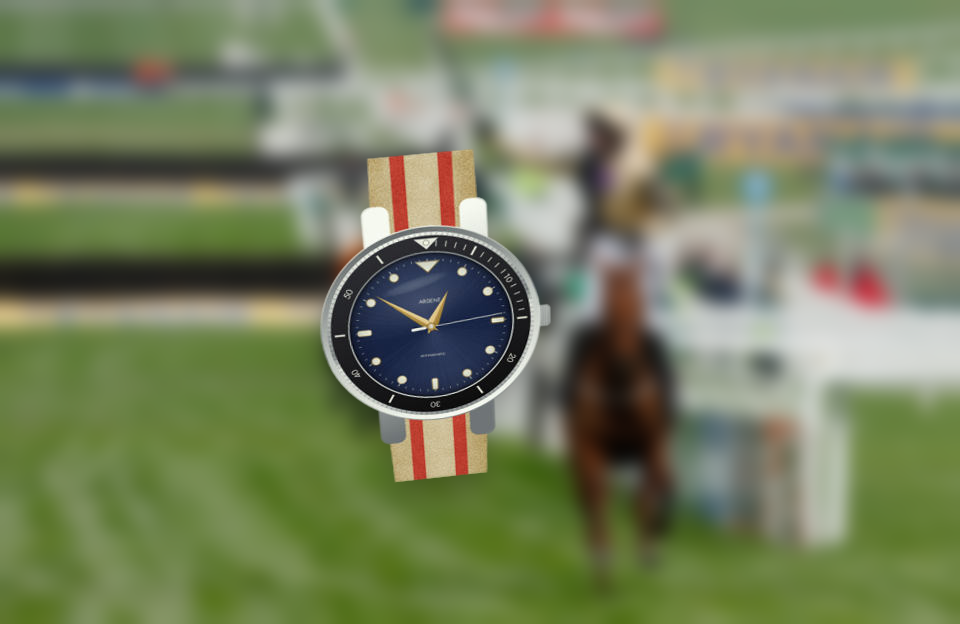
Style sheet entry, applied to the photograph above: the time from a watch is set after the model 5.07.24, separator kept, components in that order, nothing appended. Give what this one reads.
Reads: 12.51.14
